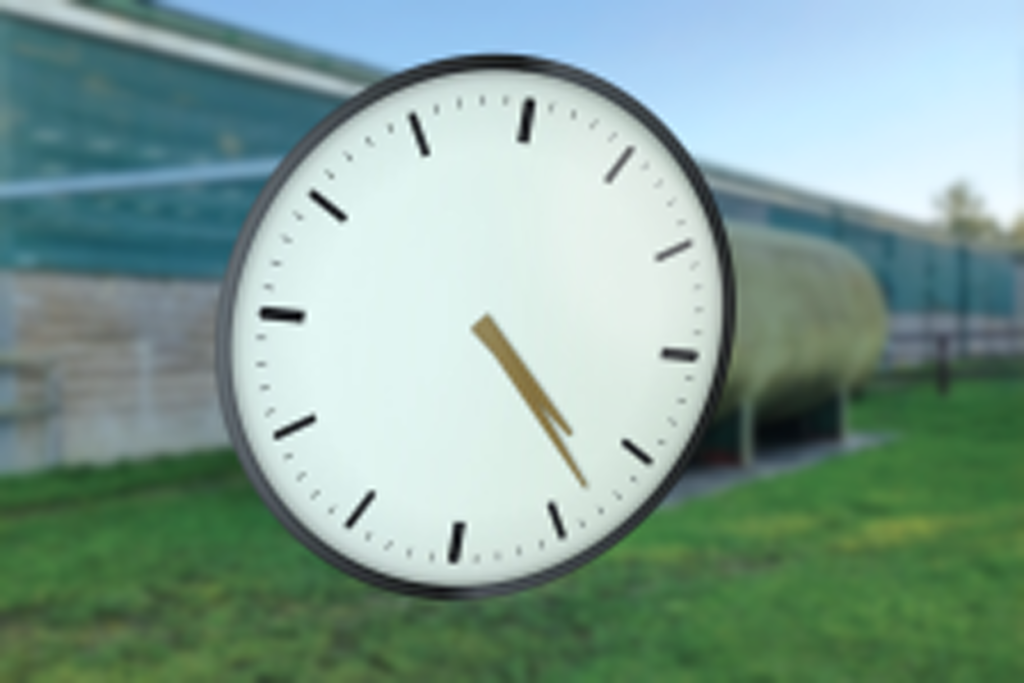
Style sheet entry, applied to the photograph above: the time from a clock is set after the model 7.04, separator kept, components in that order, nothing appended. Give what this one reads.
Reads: 4.23
